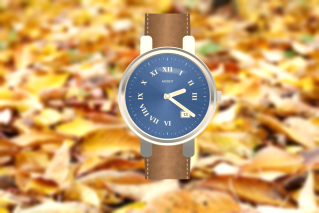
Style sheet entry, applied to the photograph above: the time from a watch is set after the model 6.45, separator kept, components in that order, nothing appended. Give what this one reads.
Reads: 2.21
